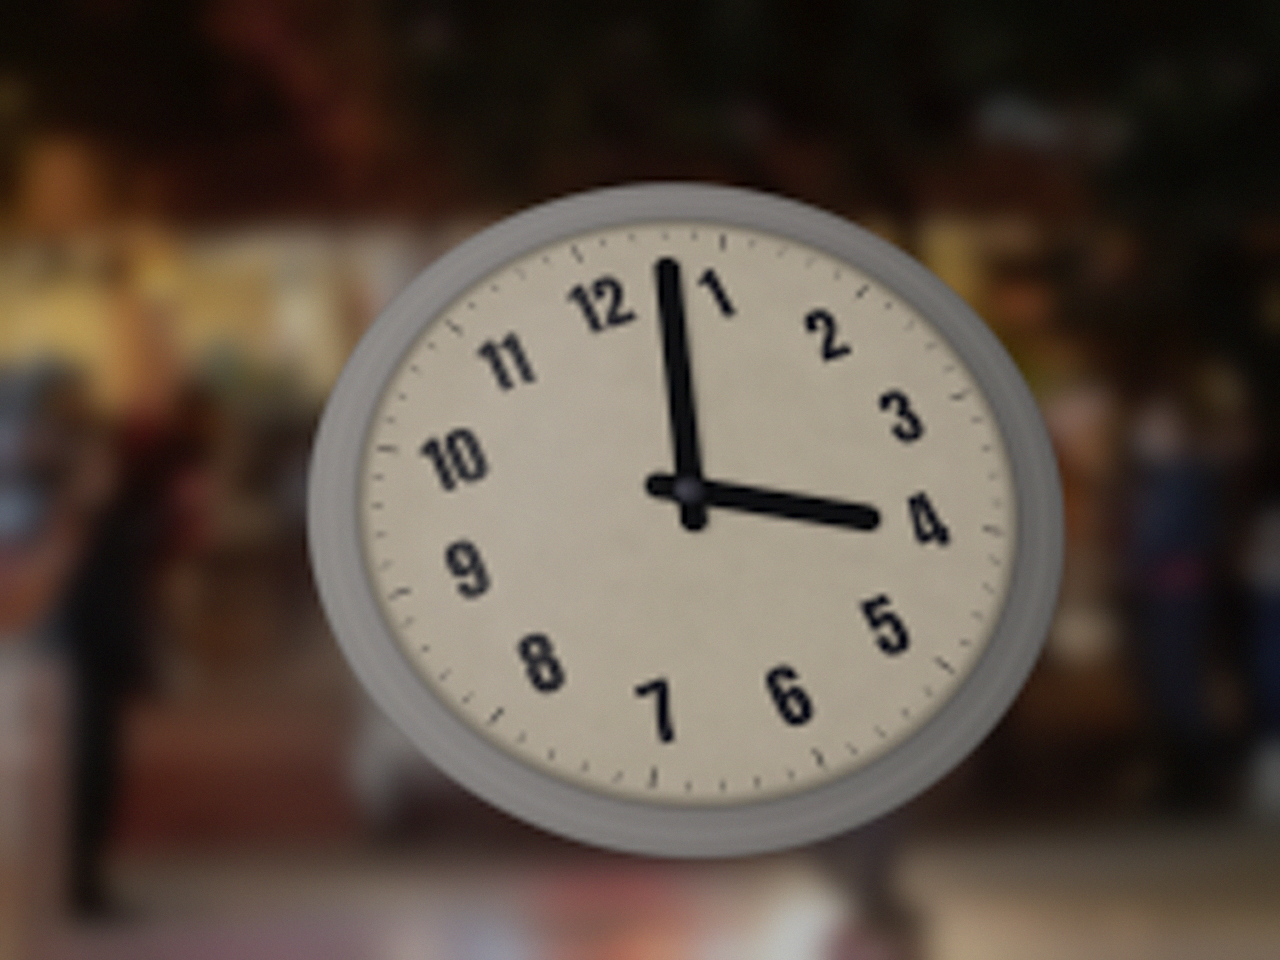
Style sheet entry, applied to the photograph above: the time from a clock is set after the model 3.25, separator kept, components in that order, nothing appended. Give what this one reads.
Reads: 4.03
